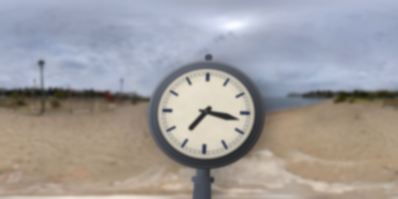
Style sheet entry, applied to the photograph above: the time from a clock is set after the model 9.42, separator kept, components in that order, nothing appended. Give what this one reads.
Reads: 7.17
